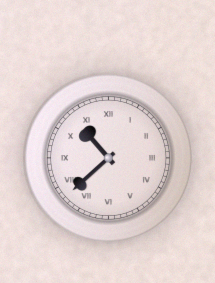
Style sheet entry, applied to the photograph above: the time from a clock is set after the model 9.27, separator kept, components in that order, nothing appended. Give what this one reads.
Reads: 10.38
